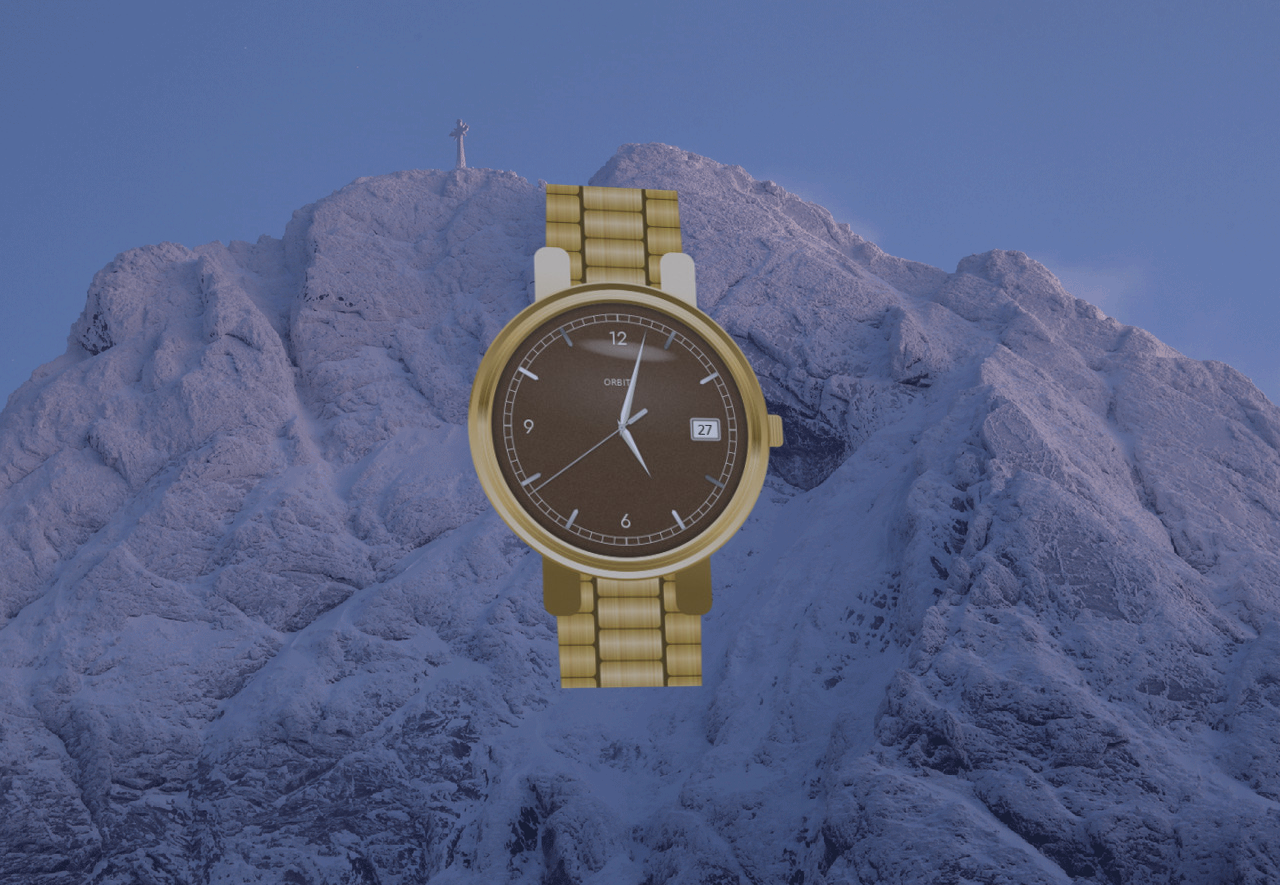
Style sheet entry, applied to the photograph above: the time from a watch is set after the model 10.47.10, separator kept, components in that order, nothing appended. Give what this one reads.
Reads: 5.02.39
